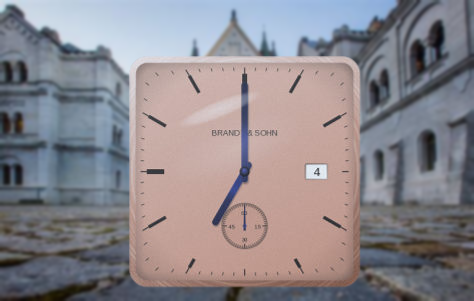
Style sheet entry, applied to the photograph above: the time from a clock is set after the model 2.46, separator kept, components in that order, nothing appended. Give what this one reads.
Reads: 7.00
